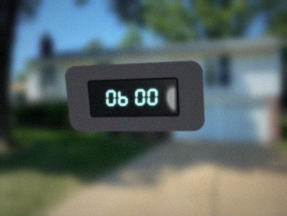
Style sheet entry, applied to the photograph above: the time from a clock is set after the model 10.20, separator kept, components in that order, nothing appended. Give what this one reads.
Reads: 6.00
